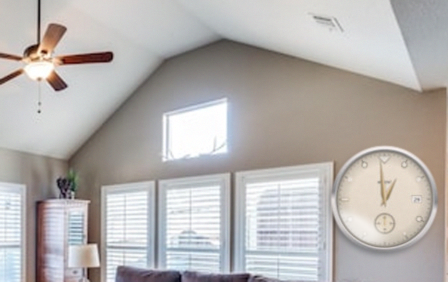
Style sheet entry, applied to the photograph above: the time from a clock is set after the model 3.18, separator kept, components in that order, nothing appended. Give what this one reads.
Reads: 12.59
